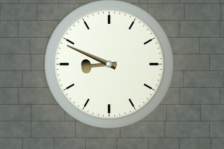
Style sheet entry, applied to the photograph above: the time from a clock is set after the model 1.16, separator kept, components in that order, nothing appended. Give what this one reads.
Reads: 8.49
